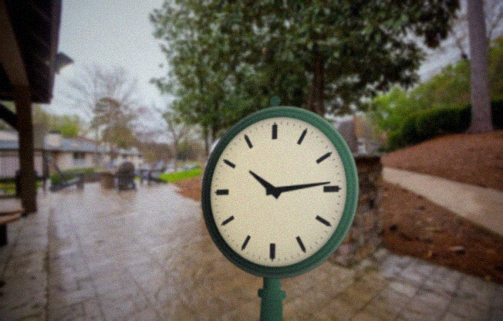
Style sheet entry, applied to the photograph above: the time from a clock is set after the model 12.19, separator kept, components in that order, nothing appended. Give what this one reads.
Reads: 10.14
